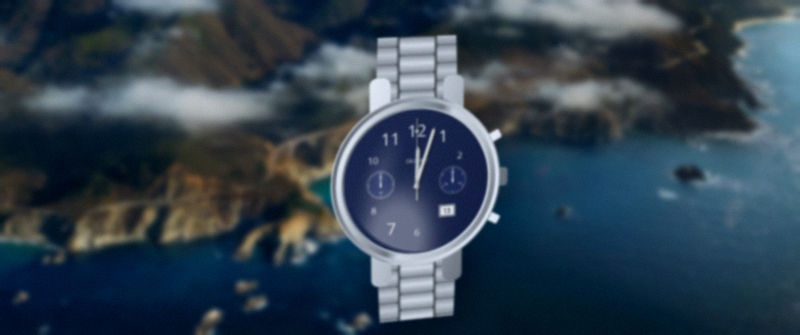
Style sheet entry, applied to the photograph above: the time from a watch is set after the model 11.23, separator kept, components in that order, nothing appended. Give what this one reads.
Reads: 12.03
